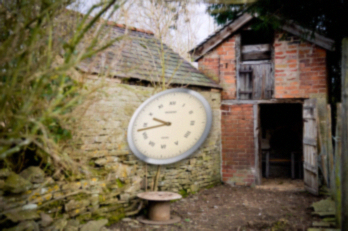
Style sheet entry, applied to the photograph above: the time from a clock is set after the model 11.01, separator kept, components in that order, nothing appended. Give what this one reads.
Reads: 9.43
